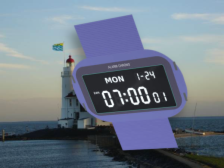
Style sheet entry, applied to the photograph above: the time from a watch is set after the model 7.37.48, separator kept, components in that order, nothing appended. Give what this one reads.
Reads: 7.00.01
